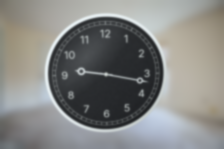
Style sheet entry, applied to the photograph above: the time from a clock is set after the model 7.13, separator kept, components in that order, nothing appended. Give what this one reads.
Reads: 9.17
